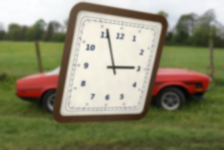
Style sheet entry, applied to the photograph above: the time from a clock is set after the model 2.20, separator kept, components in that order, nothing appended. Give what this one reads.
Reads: 2.56
